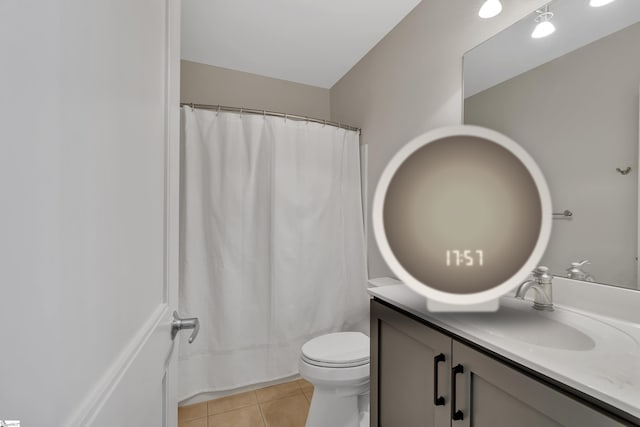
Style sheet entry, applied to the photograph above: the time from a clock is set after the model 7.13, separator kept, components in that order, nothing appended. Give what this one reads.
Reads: 17.57
